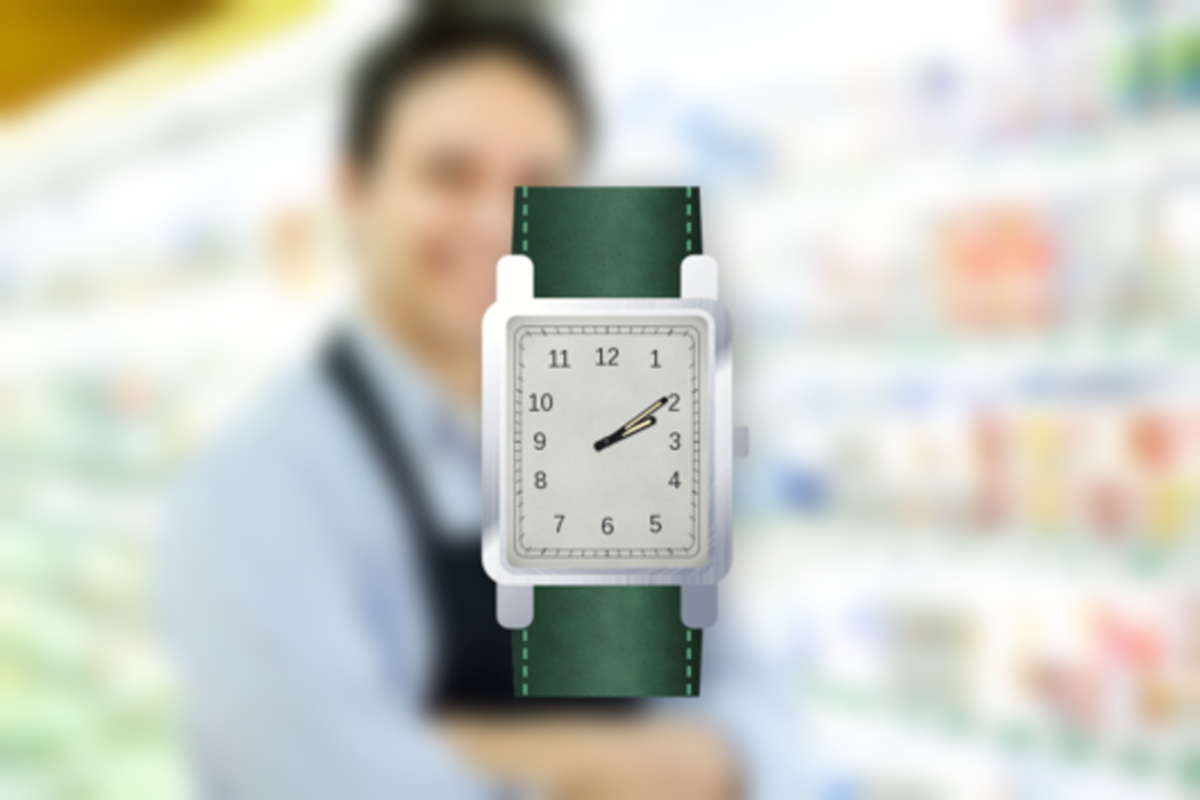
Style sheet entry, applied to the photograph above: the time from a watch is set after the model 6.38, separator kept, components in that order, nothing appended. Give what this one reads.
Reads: 2.09
